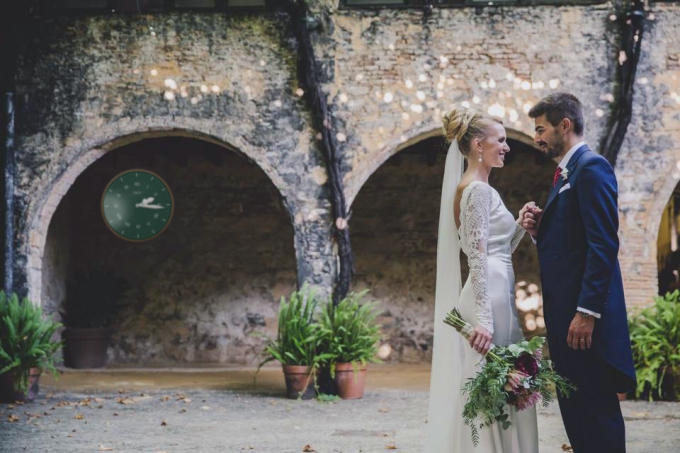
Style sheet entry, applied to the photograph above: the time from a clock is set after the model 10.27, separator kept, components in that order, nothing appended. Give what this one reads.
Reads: 2.16
